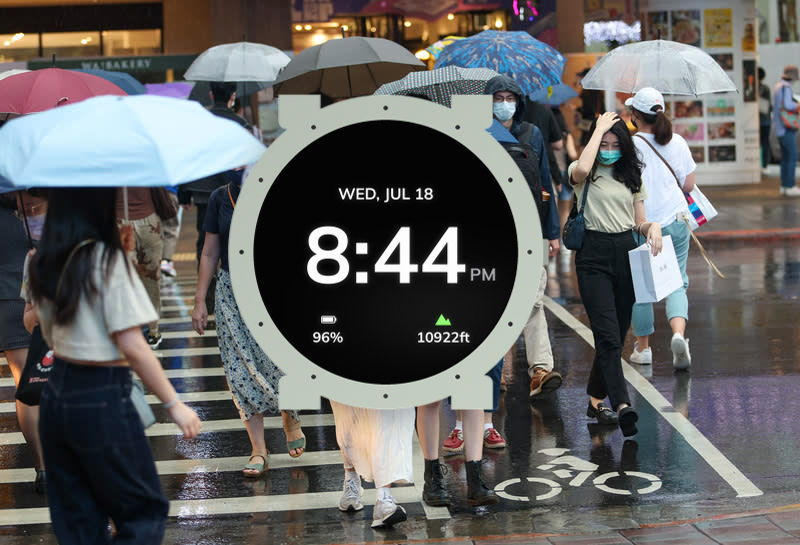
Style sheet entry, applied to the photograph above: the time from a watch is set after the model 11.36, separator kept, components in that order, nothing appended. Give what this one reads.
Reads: 8.44
